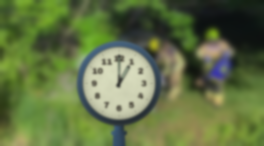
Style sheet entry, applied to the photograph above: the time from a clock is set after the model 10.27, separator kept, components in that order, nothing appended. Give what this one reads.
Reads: 1.00
